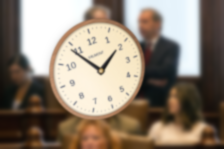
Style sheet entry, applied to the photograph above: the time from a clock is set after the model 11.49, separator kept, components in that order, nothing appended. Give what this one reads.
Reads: 1.54
